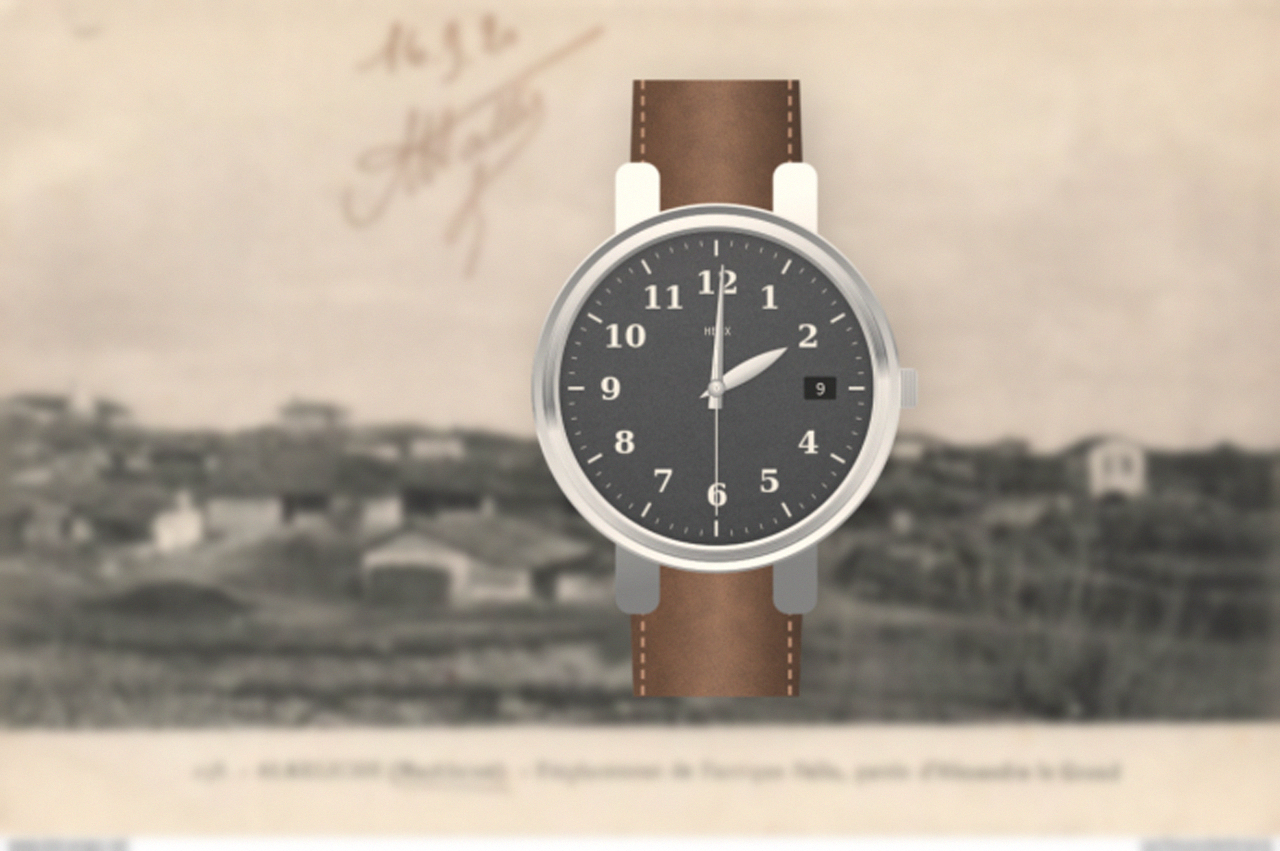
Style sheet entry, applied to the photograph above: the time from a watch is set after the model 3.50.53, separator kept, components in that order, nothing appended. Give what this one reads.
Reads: 2.00.30
